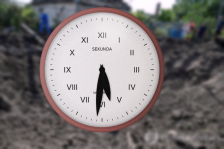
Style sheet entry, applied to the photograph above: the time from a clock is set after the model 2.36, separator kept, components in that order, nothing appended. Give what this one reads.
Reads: 5.31
